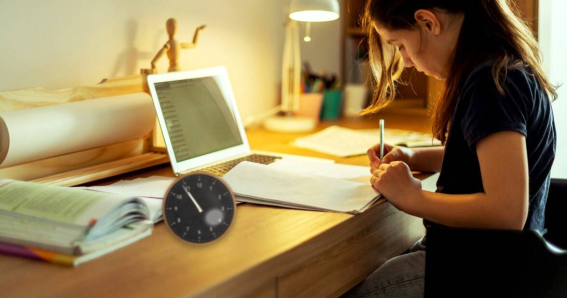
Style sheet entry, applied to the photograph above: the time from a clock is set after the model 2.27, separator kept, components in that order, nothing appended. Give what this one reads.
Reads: 10.54
